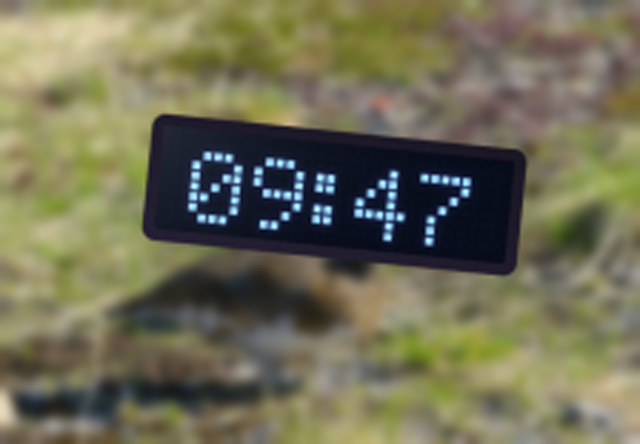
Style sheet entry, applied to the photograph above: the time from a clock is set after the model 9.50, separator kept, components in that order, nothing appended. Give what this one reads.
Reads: 9.47
